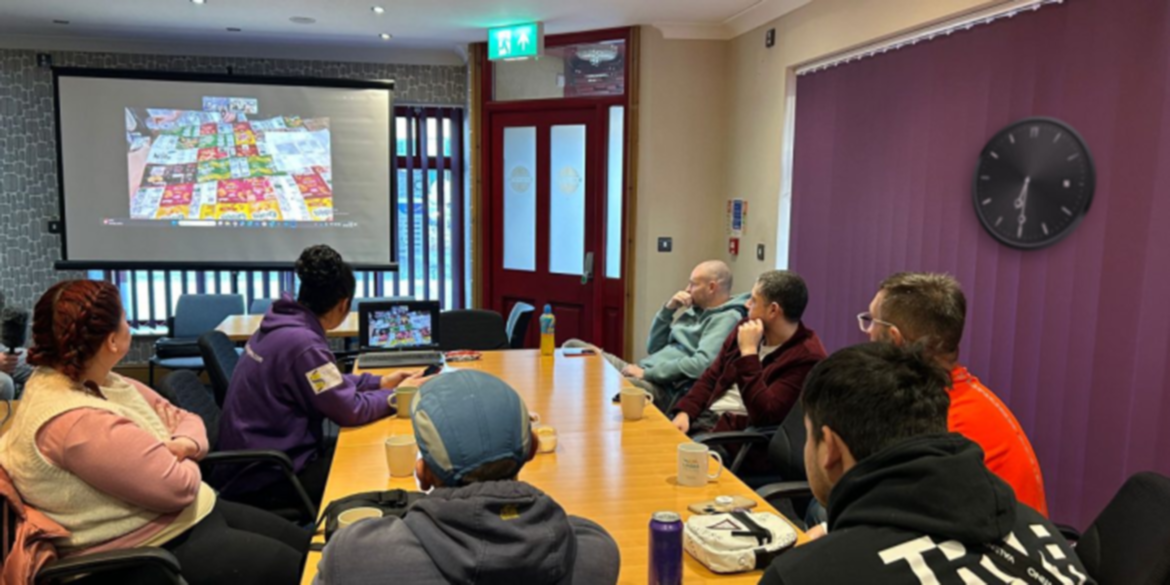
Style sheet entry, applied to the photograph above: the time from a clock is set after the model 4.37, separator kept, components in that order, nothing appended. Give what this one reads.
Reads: 6.30
